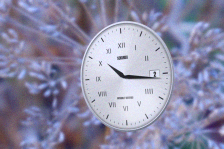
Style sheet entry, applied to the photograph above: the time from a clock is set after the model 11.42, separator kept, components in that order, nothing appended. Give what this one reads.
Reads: 10.16
